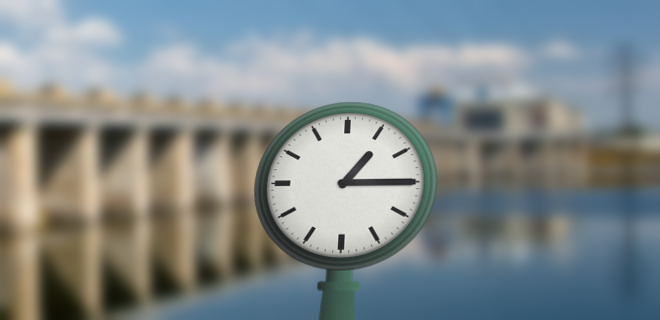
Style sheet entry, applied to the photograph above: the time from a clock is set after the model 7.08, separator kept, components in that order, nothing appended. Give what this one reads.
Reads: 1.15
